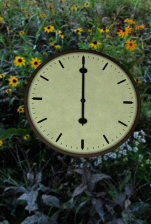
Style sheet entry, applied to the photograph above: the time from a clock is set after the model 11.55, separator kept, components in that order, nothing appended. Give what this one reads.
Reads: 6.00
